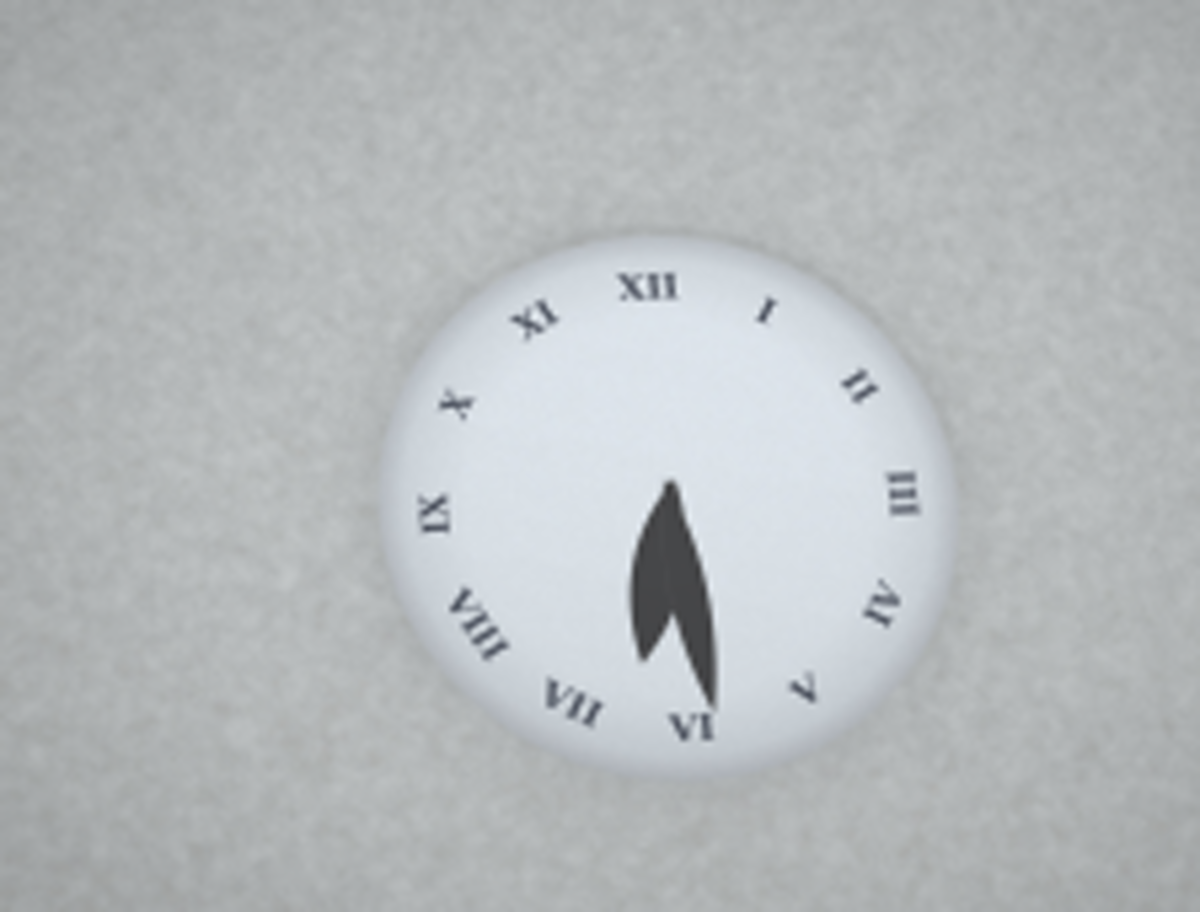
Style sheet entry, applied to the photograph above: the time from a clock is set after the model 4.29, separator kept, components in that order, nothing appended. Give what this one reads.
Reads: 6.29
